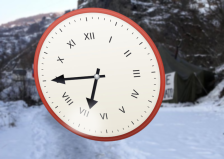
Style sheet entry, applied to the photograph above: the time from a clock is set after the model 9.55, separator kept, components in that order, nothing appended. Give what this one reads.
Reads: 6.45
